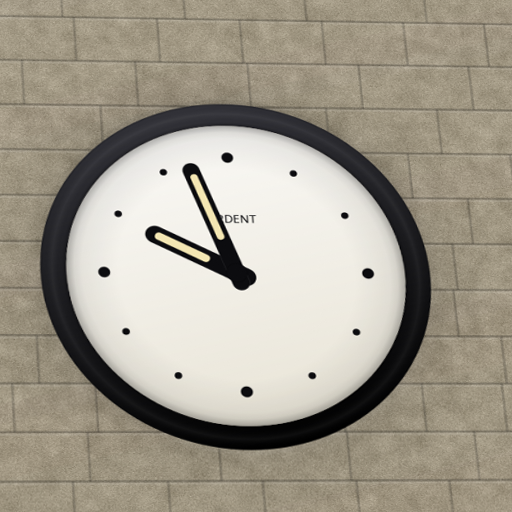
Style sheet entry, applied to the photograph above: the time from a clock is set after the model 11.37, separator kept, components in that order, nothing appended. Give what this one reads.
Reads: 9.57
